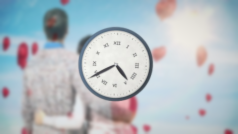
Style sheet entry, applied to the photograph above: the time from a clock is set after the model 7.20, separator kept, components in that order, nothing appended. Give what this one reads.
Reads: 4.40
